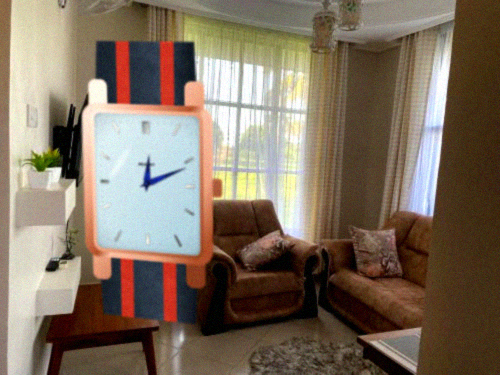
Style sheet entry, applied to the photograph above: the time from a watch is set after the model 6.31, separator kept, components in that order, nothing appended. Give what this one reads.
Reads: 12.11
